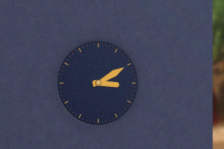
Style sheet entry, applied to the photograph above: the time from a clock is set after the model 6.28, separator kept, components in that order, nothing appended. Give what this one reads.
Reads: 3.10
